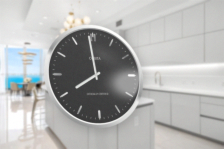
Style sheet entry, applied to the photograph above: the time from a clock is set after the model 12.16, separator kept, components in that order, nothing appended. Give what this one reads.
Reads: 7.59
